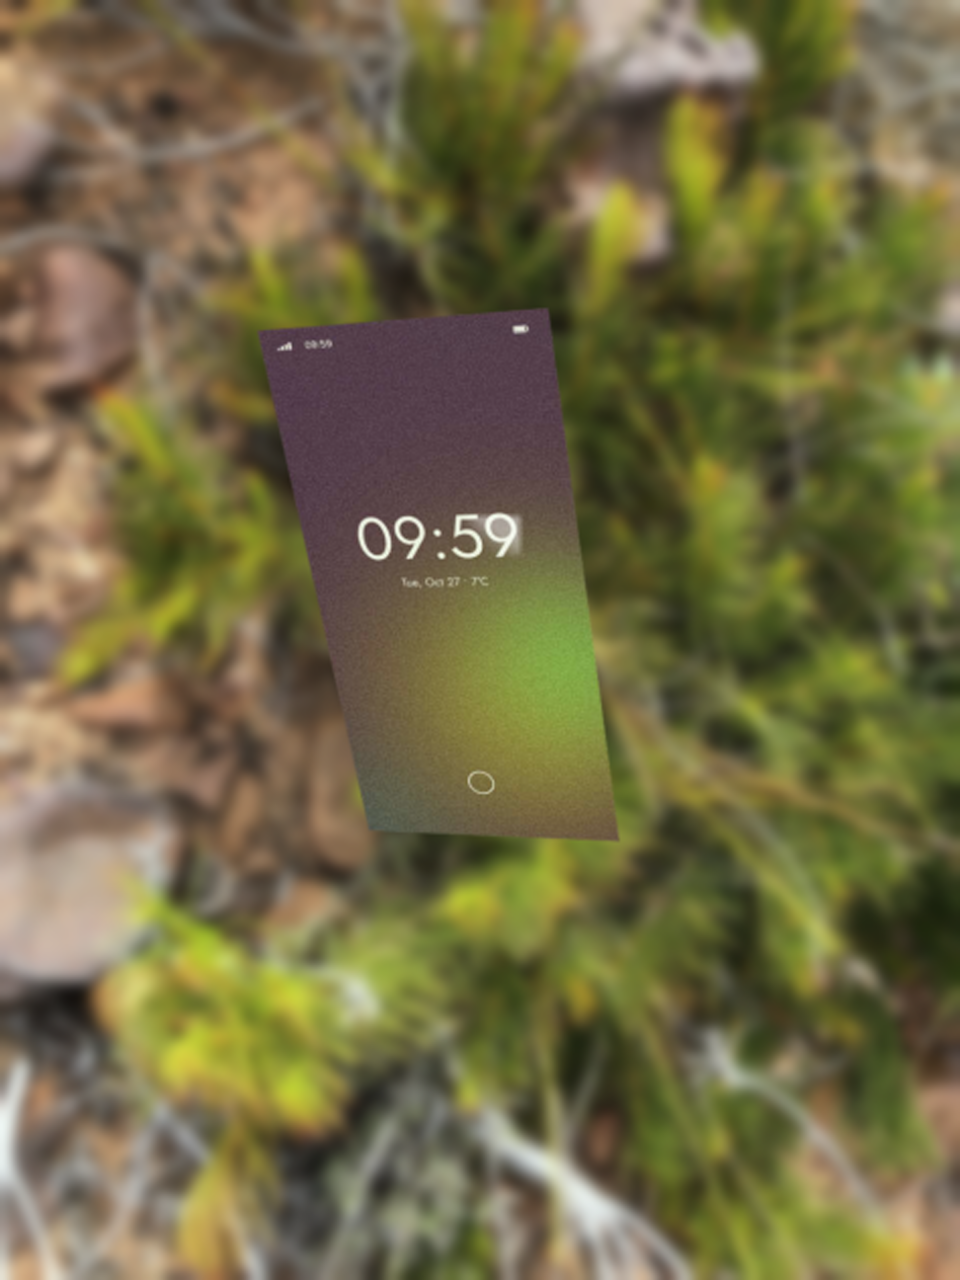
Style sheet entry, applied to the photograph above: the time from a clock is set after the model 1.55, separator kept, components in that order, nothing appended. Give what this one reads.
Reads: 9.59
